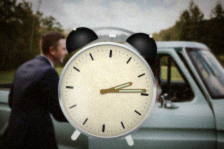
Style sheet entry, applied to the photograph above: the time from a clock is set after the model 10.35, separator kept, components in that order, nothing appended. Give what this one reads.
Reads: 2.14
